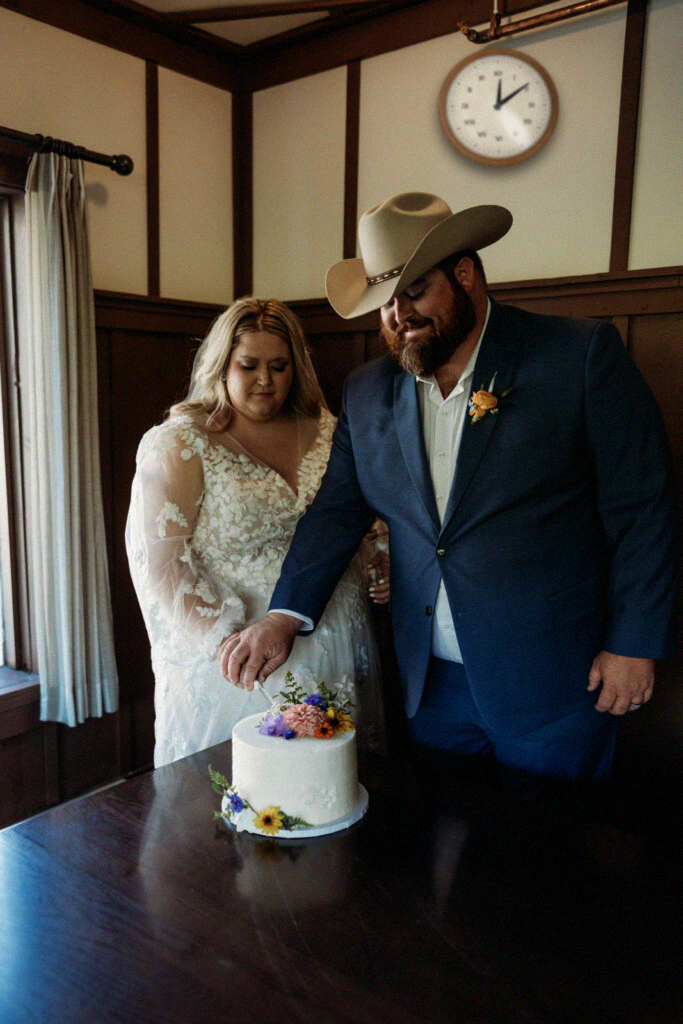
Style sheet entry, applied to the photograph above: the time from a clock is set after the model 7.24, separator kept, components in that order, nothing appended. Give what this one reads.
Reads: 12.09
